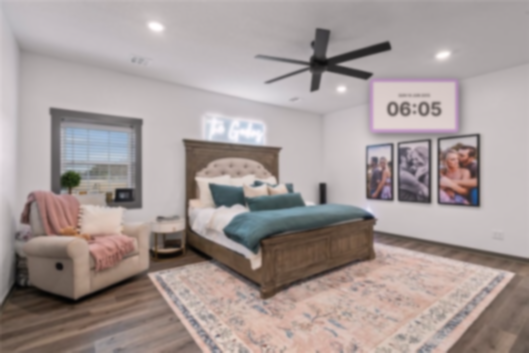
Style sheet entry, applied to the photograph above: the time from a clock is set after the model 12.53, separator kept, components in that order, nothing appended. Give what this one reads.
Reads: 6.05
